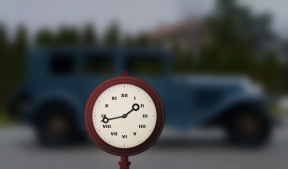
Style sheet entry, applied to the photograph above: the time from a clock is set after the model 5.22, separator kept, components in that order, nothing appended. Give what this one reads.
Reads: 1.43
